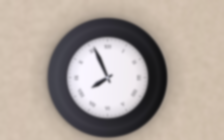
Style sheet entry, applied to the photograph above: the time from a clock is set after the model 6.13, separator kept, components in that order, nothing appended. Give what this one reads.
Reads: 7.56
